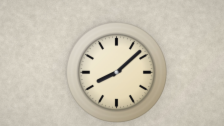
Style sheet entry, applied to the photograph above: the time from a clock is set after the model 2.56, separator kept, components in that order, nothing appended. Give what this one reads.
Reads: 8.08
